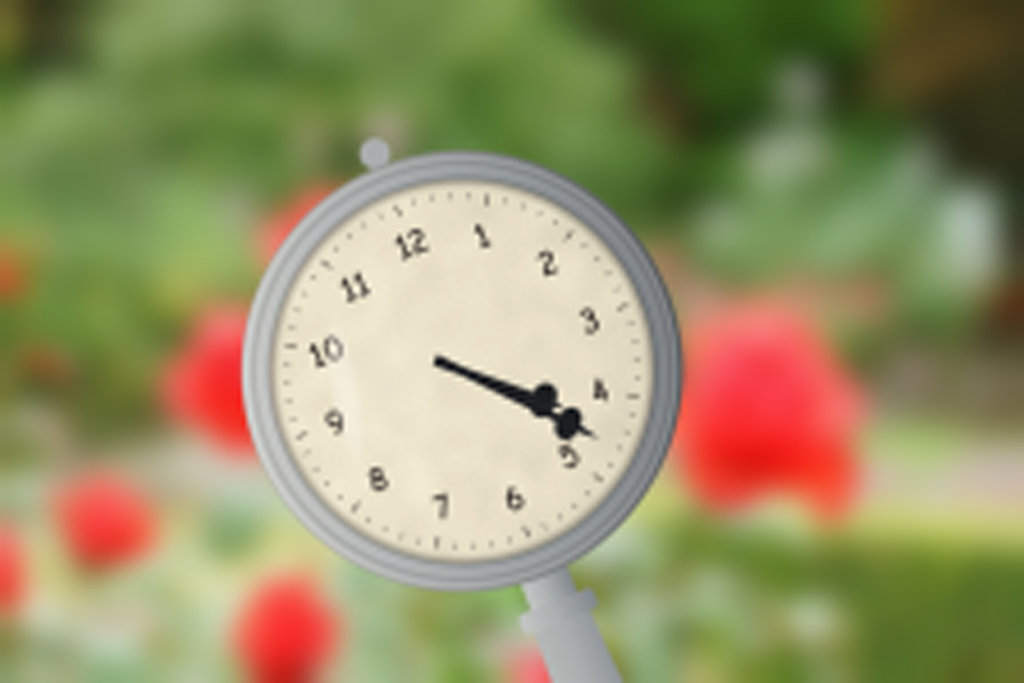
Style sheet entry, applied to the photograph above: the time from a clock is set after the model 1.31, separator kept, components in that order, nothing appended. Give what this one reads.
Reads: 4.23
